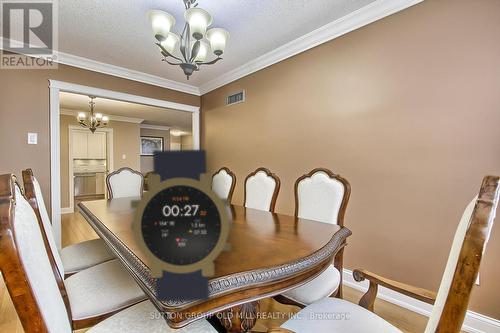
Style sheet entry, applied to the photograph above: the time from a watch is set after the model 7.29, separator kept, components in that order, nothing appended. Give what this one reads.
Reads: 0.27
